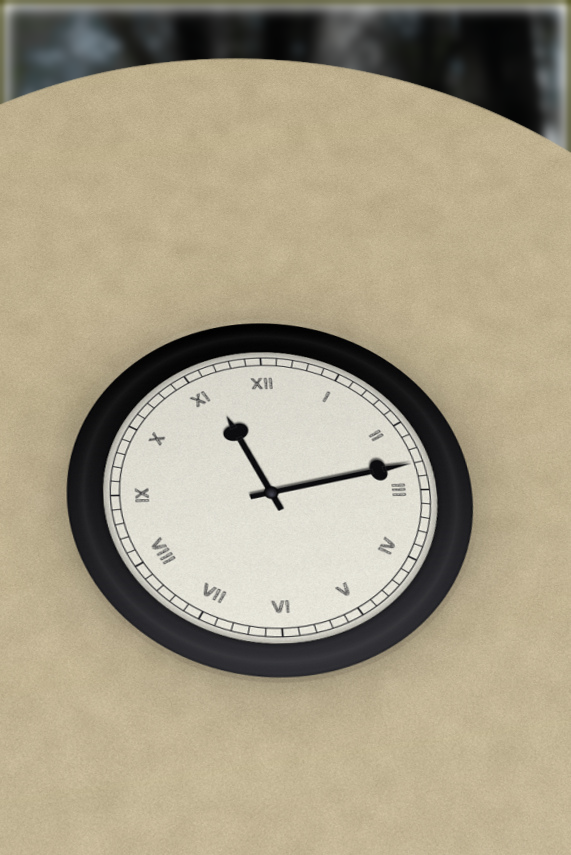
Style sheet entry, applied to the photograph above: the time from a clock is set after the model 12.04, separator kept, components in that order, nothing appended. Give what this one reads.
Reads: 11.13
